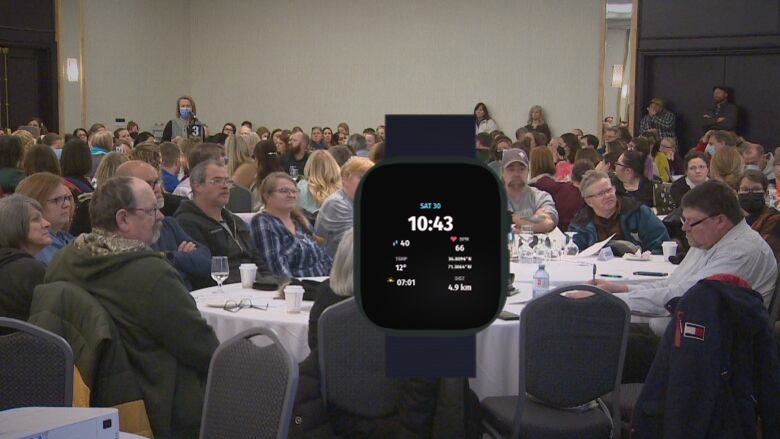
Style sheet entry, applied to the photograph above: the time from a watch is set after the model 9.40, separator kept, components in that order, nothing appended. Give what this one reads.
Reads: 10.43
